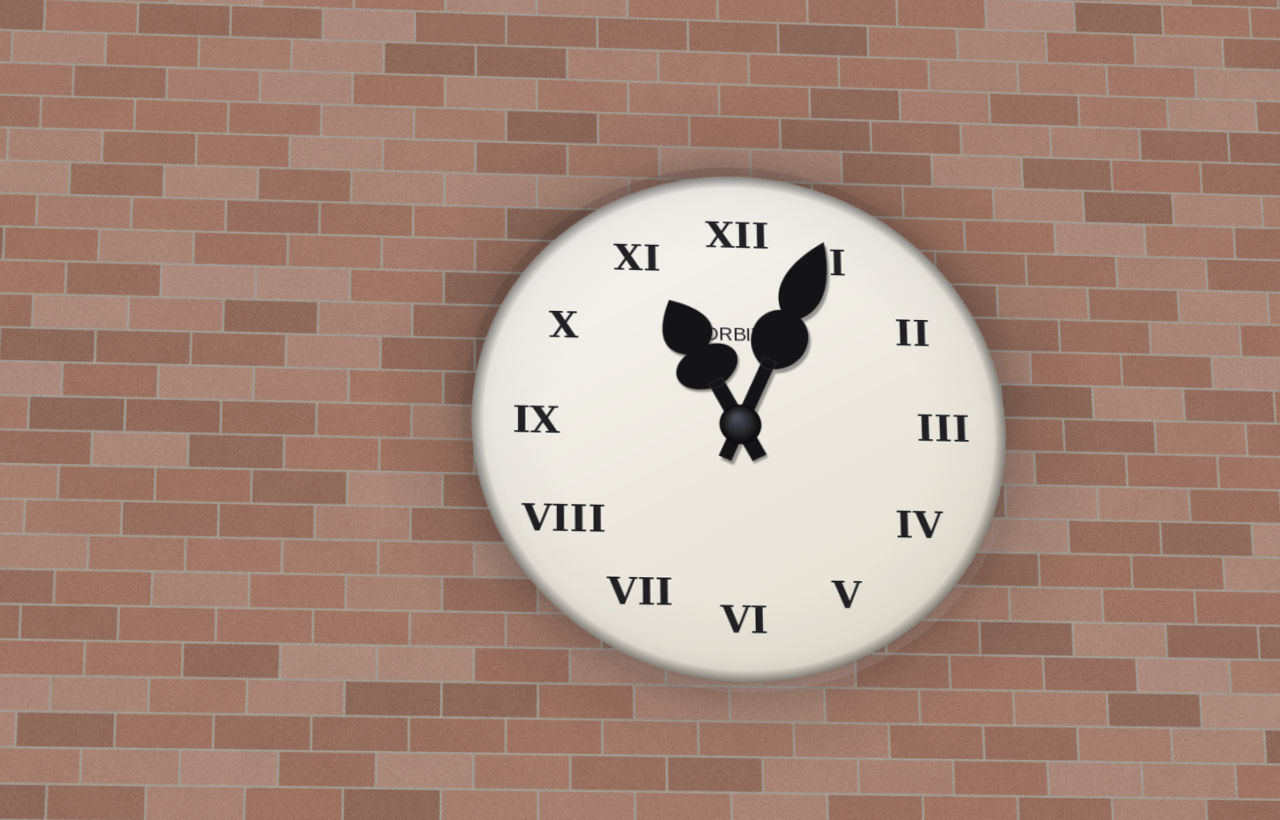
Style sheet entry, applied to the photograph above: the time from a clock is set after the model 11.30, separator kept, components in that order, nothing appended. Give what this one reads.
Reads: 11.04
